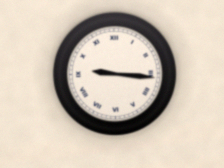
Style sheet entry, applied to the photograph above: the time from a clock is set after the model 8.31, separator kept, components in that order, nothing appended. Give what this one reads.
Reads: 9.16
